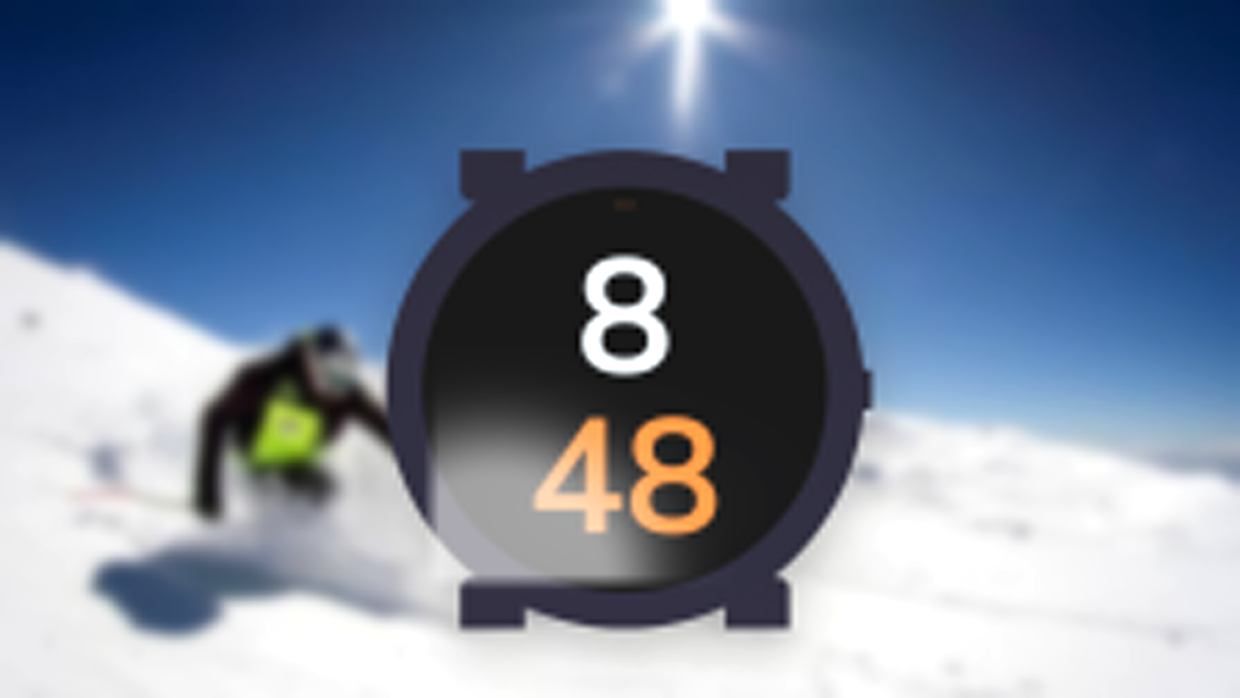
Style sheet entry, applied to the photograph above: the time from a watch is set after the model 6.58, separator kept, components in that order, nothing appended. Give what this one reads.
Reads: 8.48
